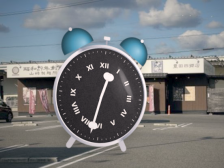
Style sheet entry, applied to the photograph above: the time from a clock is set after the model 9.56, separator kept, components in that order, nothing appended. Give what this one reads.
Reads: 12.32
